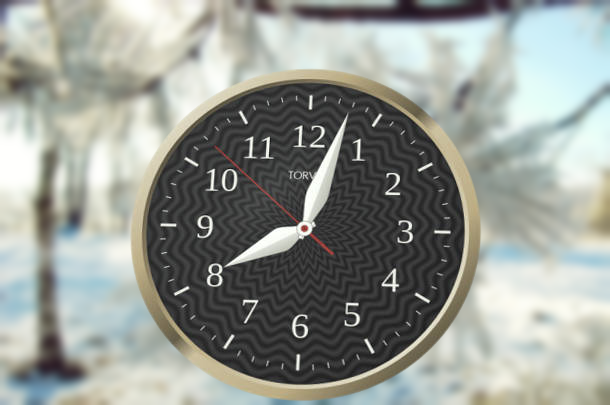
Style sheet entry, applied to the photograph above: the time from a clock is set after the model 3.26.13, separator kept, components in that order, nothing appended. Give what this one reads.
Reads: 8.02.52
